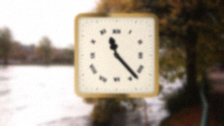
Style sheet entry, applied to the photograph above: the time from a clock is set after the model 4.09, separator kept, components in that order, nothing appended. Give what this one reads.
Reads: 11.23
